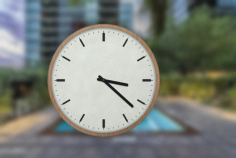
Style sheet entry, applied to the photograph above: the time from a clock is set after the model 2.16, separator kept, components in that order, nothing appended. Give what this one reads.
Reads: 3.22
